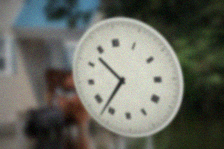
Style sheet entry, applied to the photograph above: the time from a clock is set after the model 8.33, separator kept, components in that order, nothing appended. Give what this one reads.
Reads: 10.37
